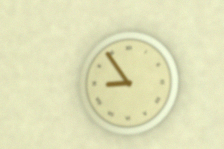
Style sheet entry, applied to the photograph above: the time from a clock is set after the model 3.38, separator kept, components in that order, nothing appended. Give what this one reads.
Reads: 8.54
